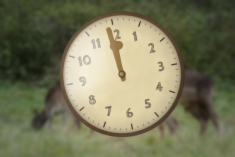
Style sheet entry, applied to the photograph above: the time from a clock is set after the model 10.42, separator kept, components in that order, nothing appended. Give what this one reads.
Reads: 11.59
